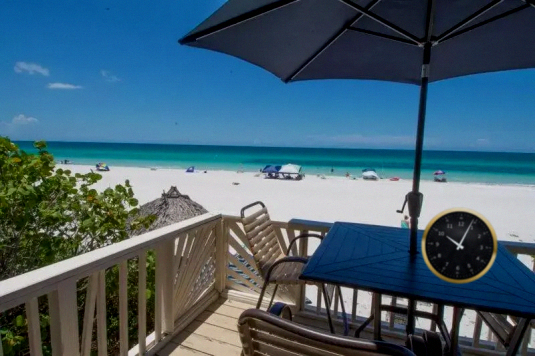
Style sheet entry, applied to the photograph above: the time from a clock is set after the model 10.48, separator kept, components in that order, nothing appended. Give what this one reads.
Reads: 10.04
